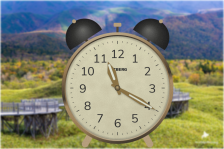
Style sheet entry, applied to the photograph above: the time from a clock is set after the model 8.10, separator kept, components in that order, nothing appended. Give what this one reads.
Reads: 11.20
